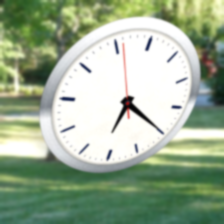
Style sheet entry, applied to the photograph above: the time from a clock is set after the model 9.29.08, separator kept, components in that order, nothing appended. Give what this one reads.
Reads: 6.19.56
